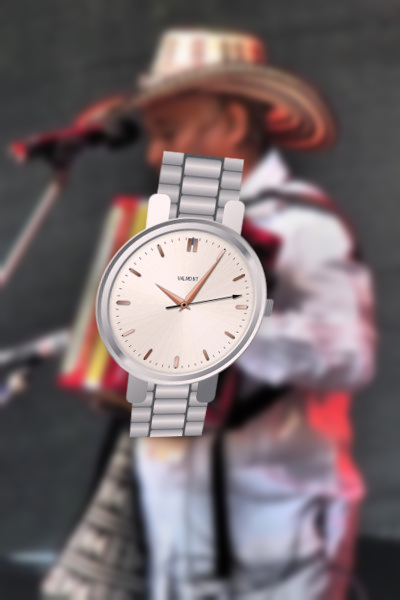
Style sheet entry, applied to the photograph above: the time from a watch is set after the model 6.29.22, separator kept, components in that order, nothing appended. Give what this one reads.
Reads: 10.05.13
